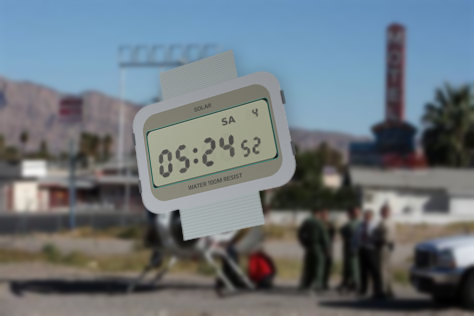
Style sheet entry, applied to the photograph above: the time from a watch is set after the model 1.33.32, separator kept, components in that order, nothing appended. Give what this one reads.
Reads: 5.24.52
